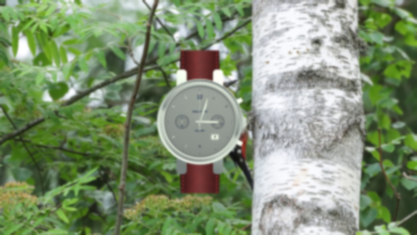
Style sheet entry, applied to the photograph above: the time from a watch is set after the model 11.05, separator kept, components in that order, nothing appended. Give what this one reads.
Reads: 3.03
